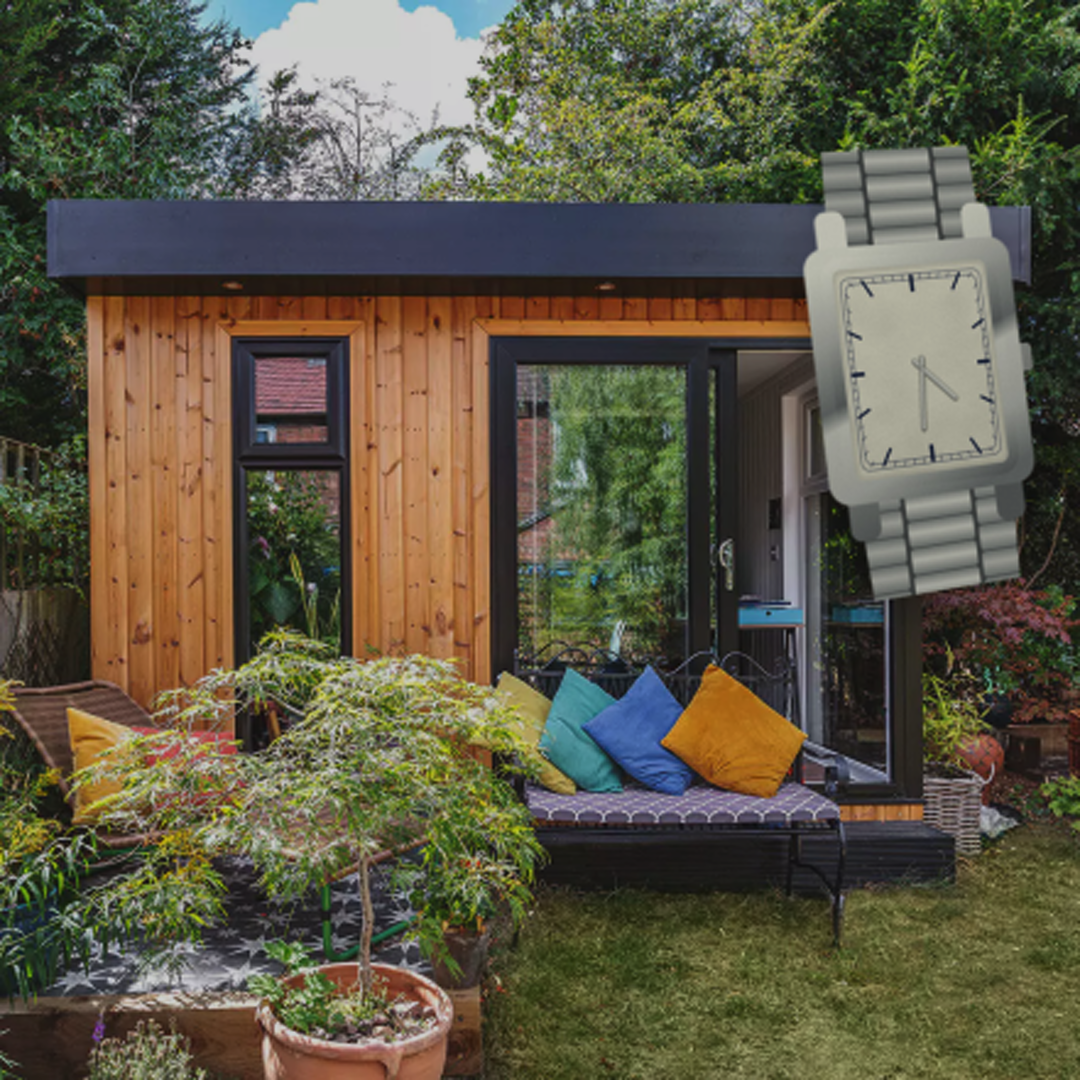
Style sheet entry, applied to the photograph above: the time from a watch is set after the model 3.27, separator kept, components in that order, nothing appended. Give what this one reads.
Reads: 4.31
